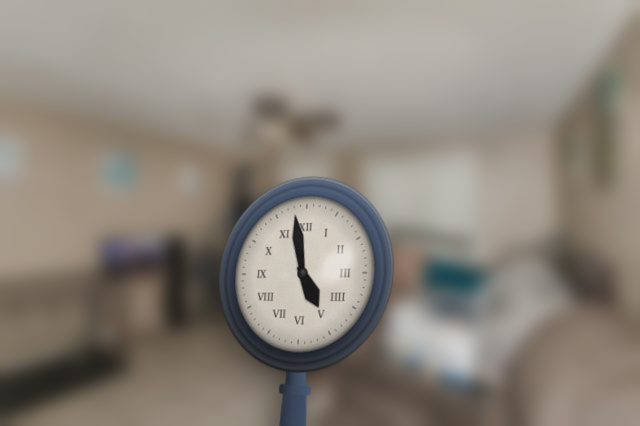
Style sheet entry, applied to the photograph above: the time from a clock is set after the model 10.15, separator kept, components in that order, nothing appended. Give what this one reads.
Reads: 4.58
